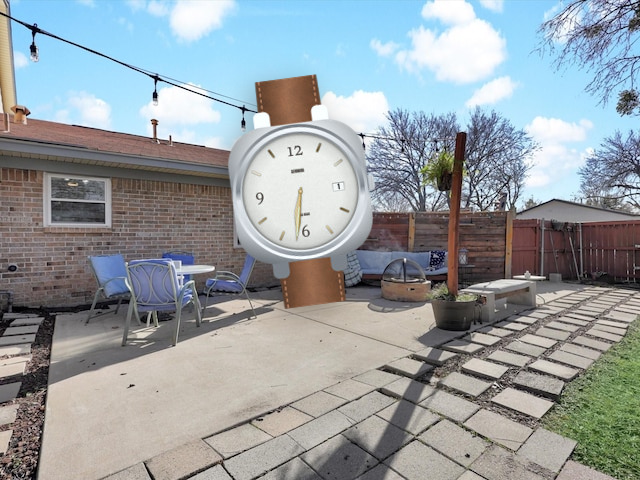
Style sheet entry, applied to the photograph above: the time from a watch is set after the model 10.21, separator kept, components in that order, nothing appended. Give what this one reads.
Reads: 6.32
